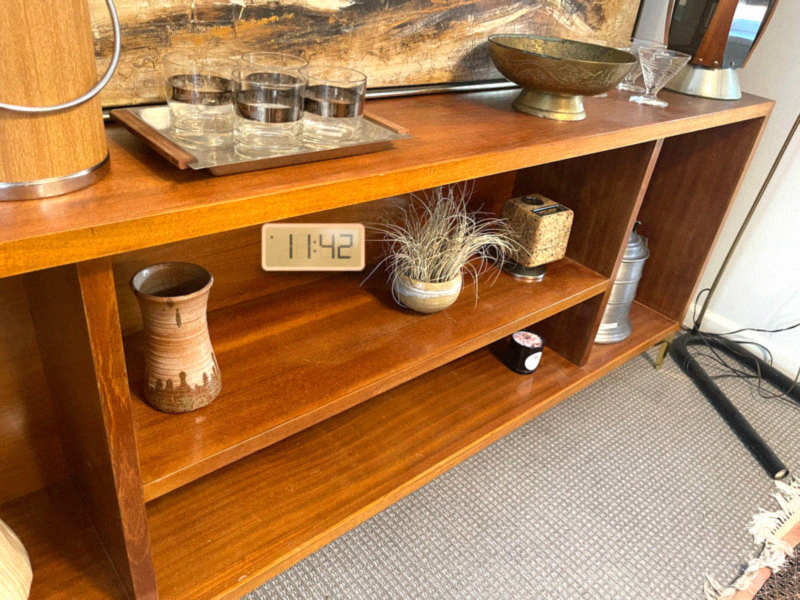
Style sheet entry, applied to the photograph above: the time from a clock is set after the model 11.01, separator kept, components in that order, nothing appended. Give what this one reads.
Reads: 11.42
